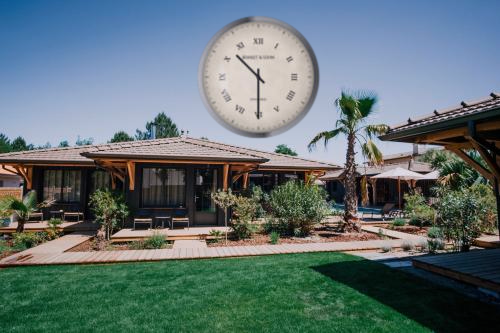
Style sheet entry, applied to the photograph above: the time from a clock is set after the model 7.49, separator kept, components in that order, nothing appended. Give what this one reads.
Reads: 10.30
